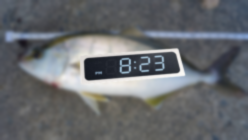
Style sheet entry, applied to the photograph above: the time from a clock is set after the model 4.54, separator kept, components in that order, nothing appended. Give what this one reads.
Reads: 8.23
